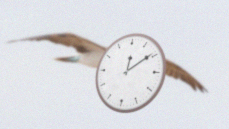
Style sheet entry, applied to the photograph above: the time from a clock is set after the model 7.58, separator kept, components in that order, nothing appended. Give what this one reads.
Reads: 12.09
